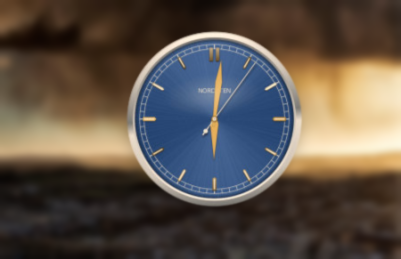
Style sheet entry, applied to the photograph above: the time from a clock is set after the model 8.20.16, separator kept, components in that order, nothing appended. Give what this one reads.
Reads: 6.01.06
